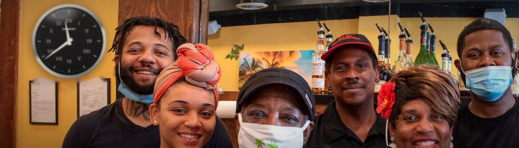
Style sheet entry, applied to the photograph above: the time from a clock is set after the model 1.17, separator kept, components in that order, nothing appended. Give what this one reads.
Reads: 11.39
